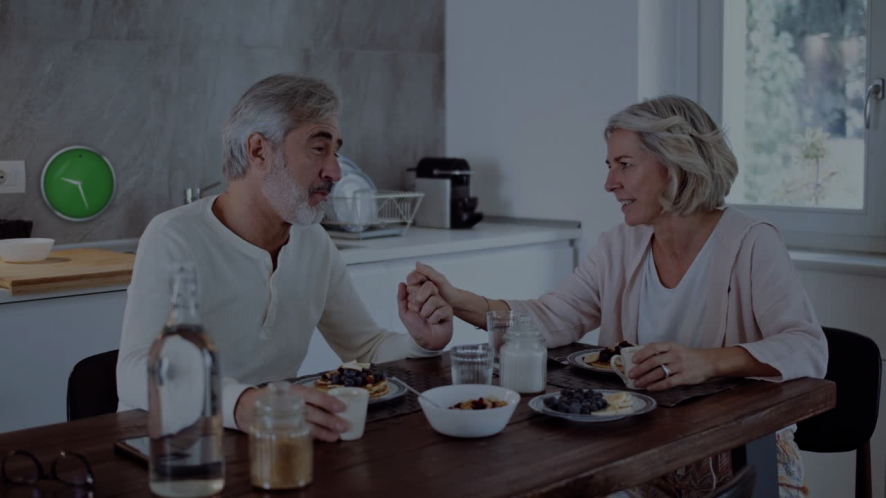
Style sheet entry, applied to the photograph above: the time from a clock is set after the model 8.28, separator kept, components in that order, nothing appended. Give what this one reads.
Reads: 9.26
